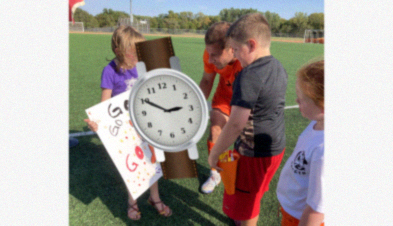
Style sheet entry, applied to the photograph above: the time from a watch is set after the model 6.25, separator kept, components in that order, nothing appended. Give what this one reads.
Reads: 2.50
